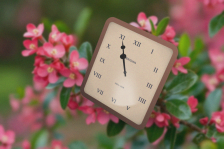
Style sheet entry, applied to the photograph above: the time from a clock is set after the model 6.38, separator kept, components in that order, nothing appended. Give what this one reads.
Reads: 10.55
